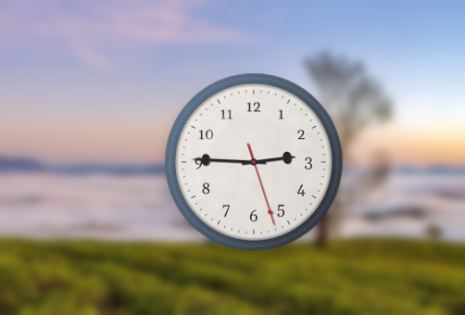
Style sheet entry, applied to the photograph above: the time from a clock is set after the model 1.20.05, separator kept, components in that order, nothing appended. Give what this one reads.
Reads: 2.45.27
